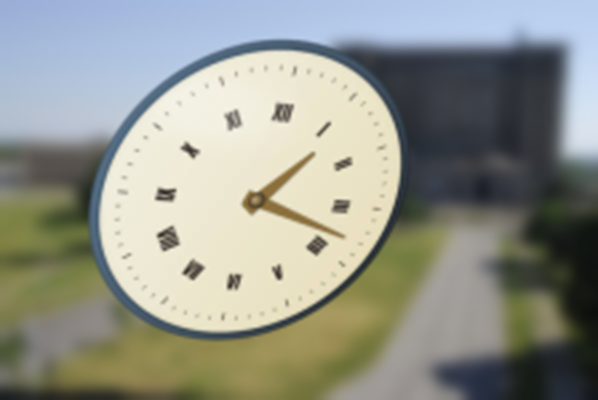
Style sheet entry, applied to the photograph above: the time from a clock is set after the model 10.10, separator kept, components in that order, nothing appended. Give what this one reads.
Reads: 1.18
